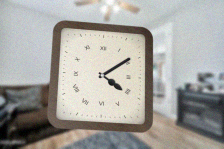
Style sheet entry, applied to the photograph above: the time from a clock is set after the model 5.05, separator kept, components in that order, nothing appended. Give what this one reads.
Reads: 4.09
